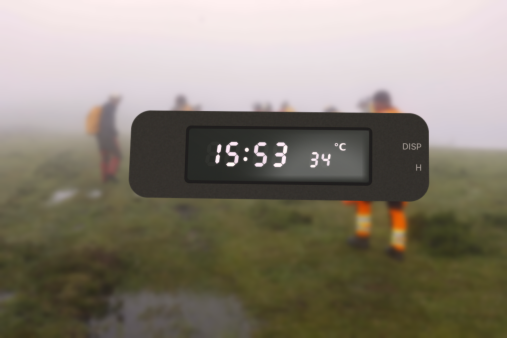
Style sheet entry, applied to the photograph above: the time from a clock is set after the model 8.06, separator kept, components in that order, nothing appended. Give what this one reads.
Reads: 15.53
